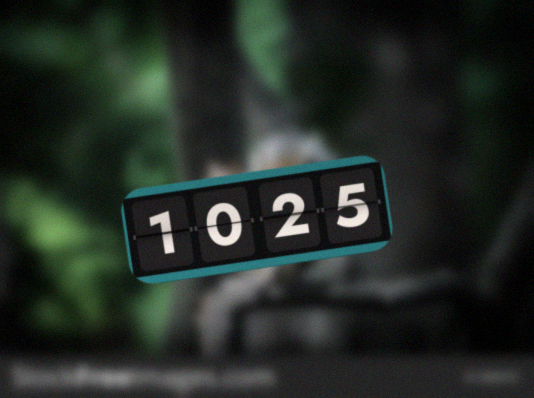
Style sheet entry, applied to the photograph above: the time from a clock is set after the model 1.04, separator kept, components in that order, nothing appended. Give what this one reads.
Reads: 10.25
